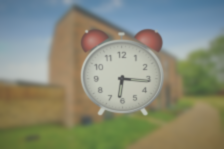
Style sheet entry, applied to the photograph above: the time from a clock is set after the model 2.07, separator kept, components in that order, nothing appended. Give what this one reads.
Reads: 6.16
